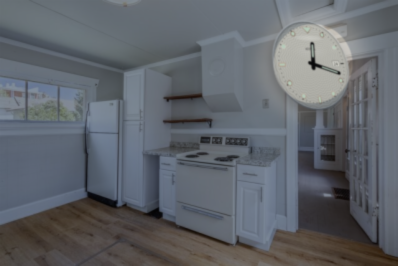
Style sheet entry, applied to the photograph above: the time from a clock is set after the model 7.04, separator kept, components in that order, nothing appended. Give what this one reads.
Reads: 12.18
